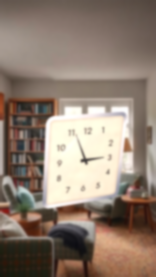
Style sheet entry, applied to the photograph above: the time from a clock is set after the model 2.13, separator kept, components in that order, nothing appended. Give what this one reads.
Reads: 2.56
